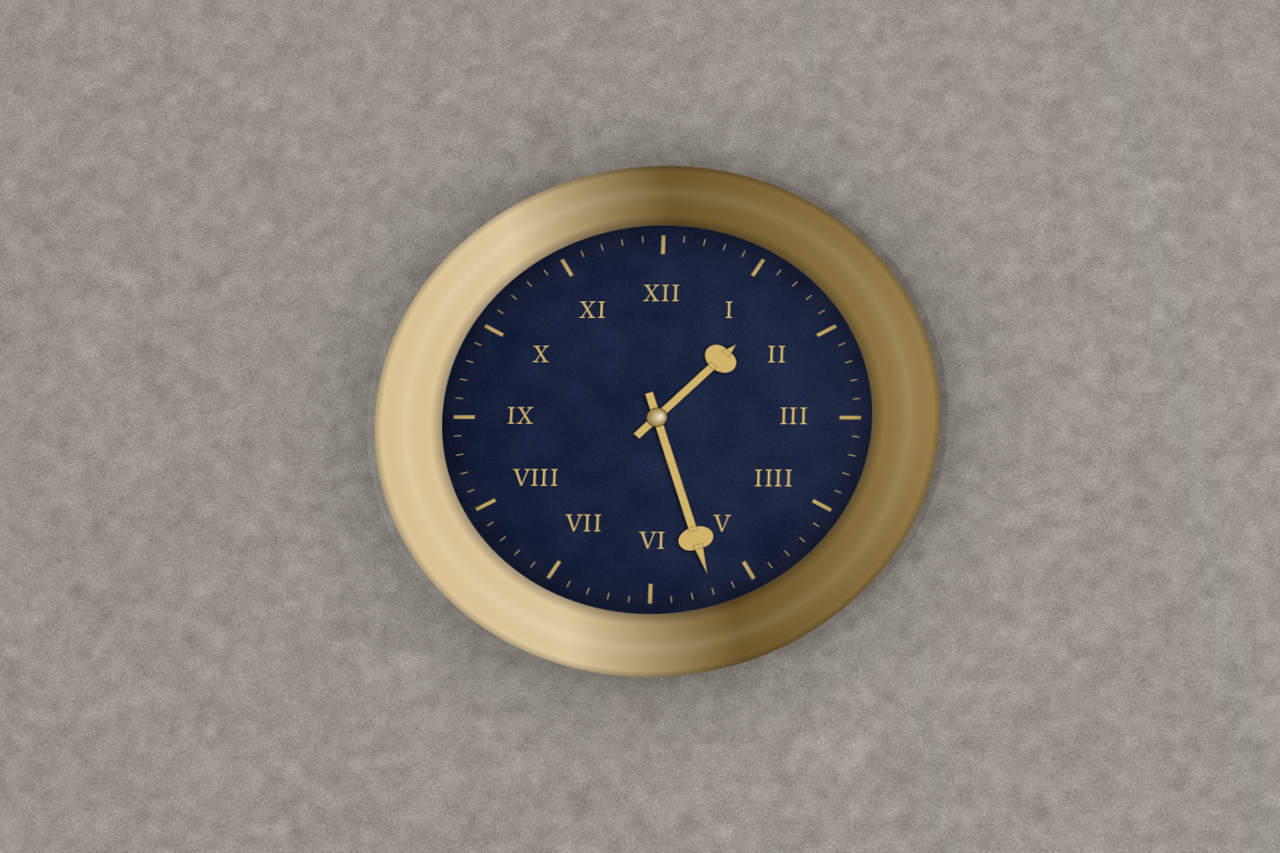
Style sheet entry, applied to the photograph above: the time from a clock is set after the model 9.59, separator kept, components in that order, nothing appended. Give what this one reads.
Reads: 1.27
